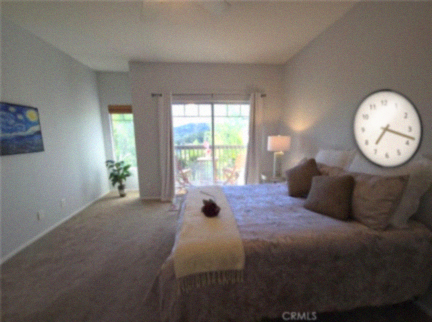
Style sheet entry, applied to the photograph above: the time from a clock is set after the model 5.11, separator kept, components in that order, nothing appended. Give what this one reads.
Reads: 7.18
